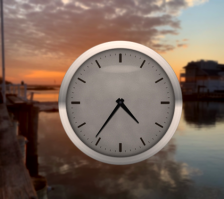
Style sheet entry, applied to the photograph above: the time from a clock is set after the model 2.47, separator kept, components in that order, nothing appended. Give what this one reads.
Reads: 4.36
